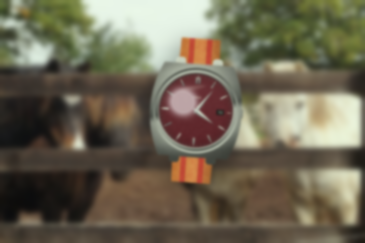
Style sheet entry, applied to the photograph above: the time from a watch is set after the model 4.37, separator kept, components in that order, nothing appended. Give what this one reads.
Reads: 4.06
